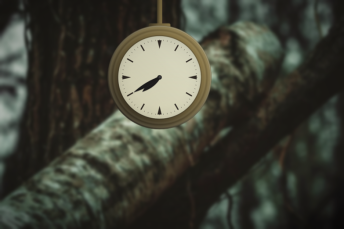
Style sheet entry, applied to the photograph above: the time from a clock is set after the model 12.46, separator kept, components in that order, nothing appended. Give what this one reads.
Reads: 7.40
